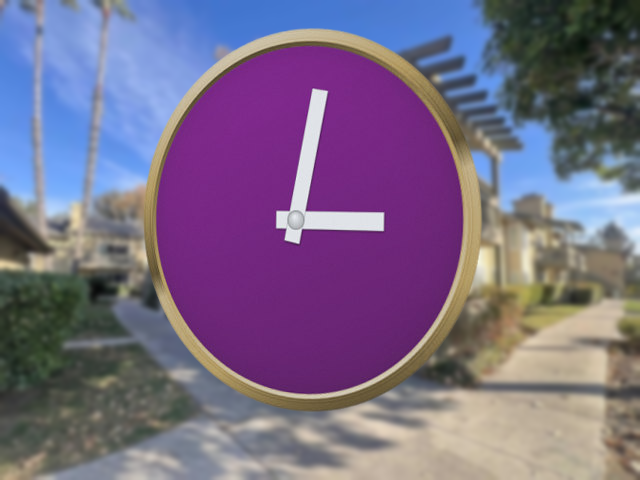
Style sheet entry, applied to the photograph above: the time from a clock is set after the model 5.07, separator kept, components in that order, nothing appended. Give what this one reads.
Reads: 3.02
